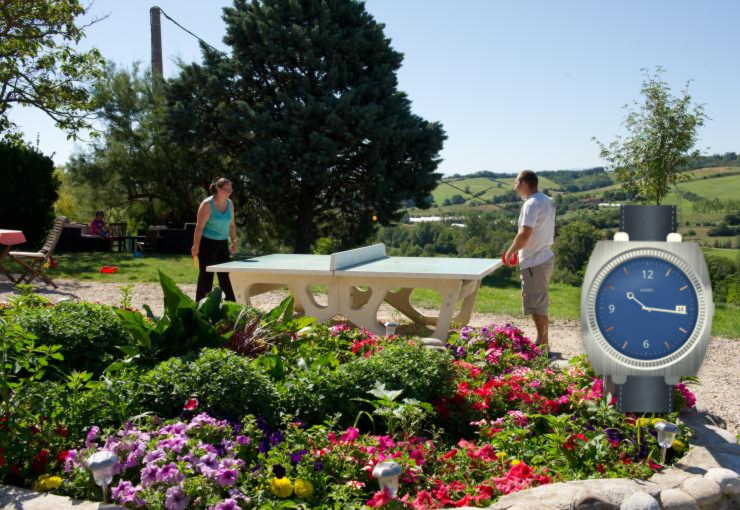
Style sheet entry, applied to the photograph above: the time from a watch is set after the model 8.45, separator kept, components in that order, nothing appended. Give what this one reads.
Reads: 10.16
